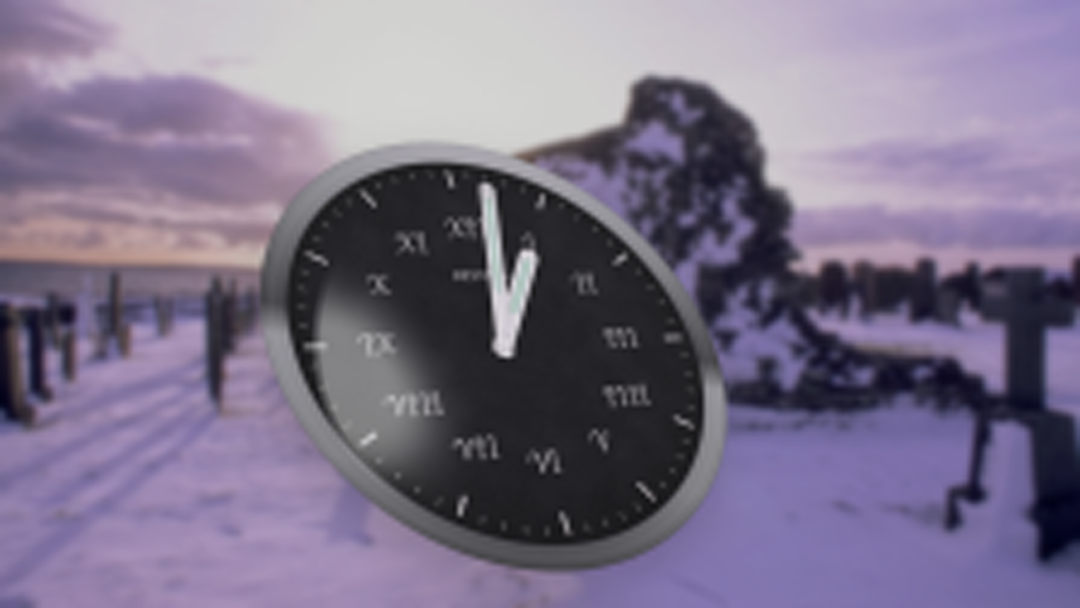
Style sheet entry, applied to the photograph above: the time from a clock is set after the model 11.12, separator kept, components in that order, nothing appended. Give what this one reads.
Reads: 1.02
